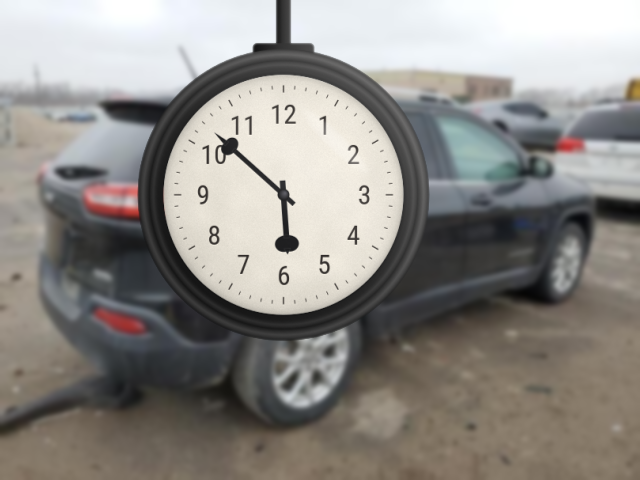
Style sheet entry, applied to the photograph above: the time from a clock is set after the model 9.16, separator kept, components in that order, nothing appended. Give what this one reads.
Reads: 5.52
